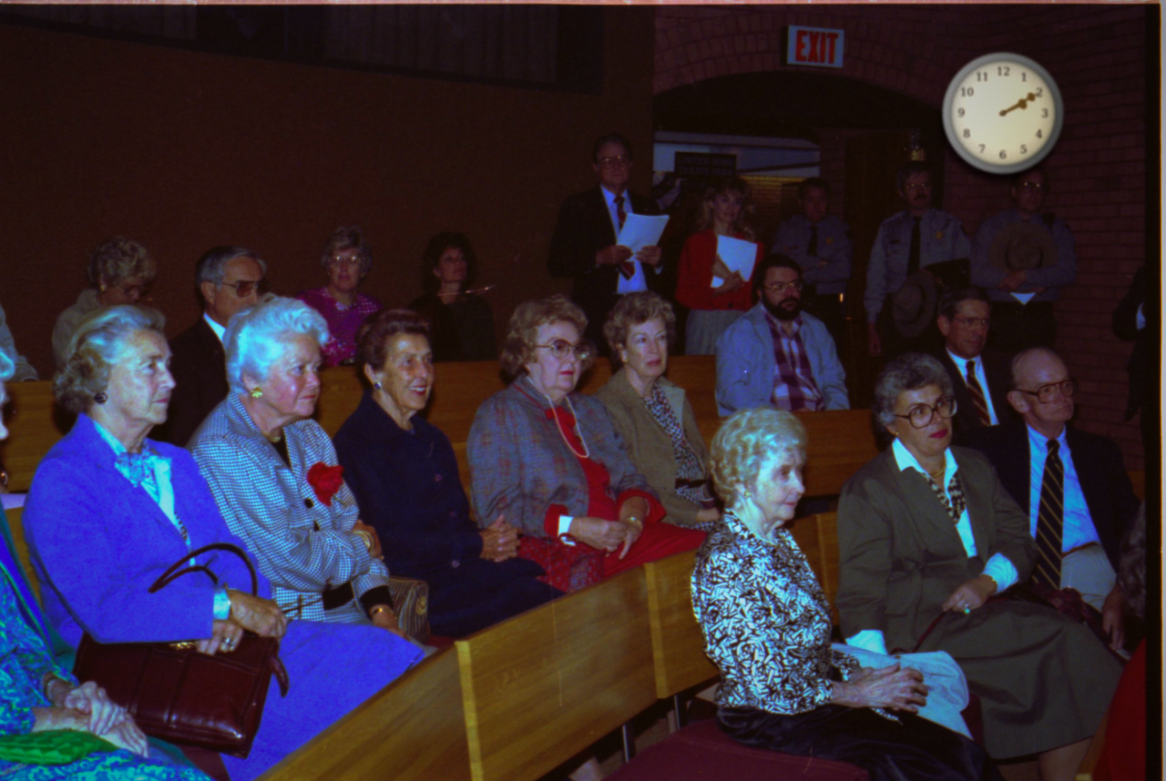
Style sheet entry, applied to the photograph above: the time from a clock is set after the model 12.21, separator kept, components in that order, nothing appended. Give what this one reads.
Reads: 2.10
